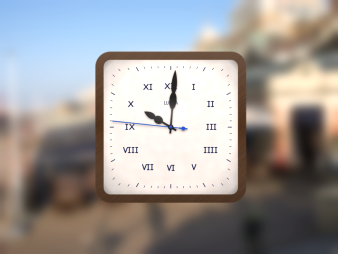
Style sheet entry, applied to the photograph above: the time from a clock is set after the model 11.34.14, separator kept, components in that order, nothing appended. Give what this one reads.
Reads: 10.00.46
